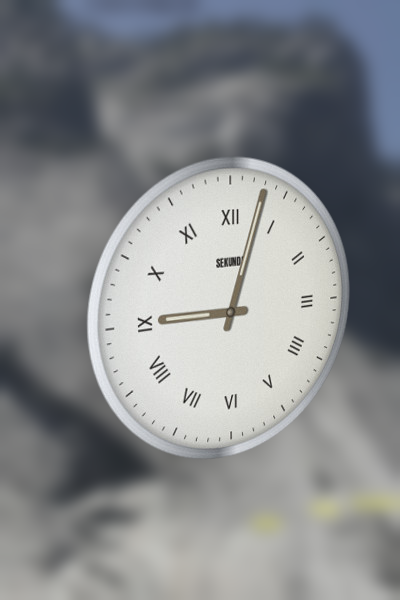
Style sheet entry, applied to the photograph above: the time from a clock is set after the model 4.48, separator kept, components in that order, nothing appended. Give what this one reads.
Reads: 9.03
